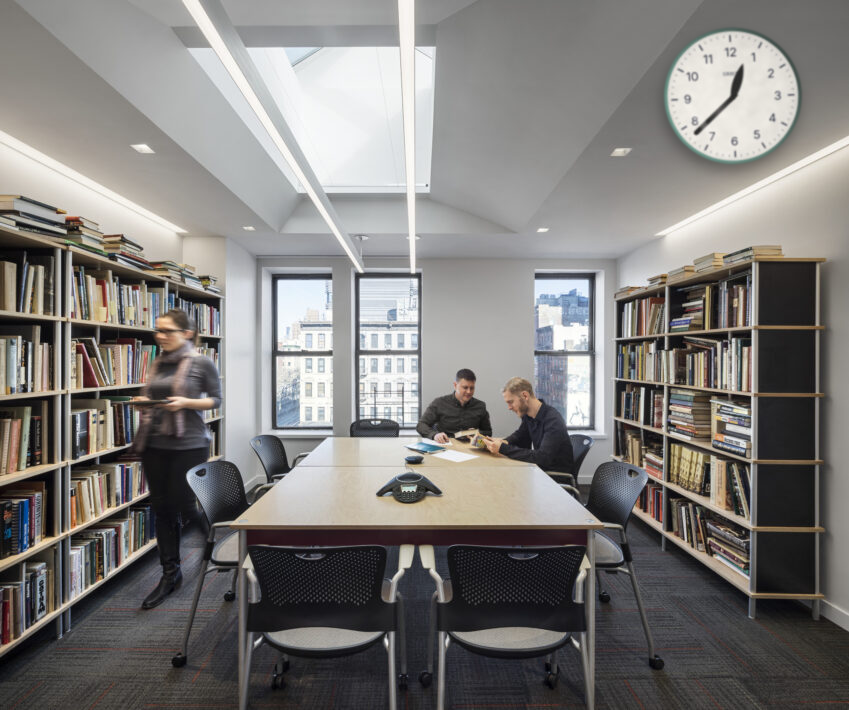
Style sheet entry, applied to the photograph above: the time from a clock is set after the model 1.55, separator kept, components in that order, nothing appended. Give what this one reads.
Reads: 12.38
